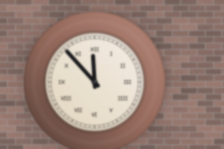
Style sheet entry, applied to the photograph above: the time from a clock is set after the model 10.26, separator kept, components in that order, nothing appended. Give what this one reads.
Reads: 11.53
